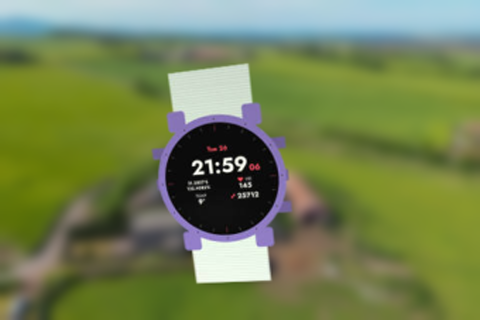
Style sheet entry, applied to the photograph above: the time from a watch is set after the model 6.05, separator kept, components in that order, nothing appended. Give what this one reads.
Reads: 21.59
